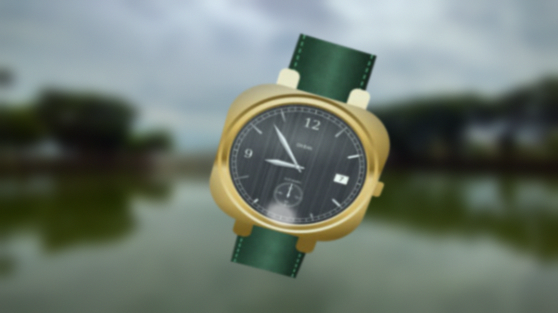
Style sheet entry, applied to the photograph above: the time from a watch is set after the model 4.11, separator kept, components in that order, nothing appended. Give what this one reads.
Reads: 8.53
